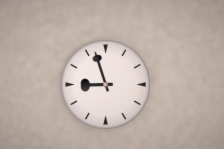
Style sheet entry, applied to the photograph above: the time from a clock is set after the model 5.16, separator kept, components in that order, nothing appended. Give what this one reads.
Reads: 8.57
